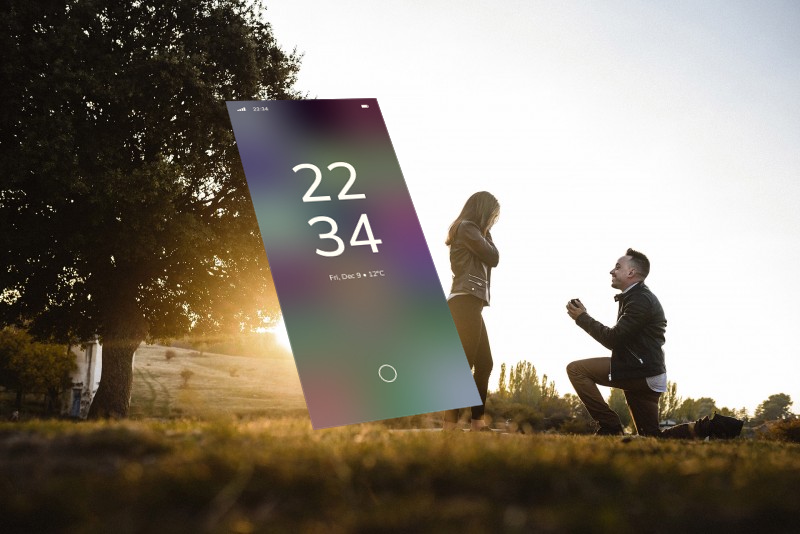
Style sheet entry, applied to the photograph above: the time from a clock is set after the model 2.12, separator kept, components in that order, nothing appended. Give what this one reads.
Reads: 22.34
